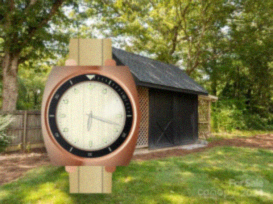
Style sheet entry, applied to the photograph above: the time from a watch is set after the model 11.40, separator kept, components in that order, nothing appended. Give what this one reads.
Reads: 6.18
